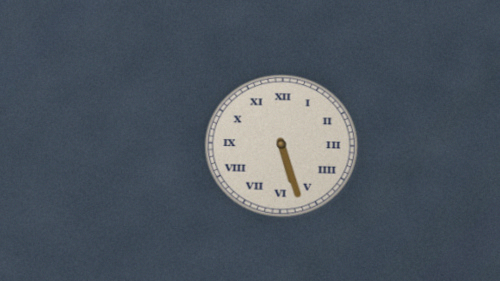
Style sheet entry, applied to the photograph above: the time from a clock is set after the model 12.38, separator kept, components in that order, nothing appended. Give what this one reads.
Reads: 5.27
